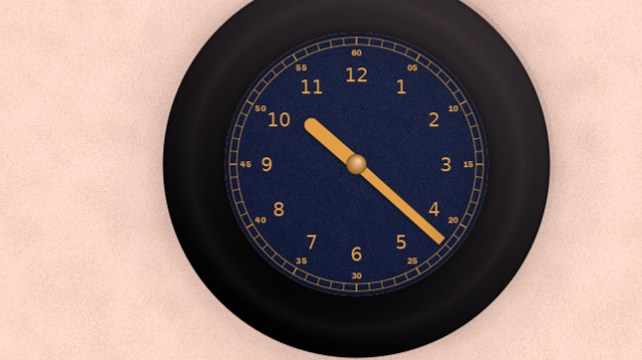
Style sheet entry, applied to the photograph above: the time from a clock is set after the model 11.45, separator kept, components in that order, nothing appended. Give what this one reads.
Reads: 10.22
